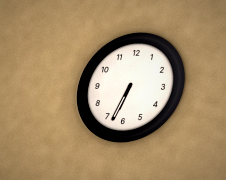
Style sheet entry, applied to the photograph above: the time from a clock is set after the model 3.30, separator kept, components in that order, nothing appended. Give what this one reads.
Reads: 6.33
